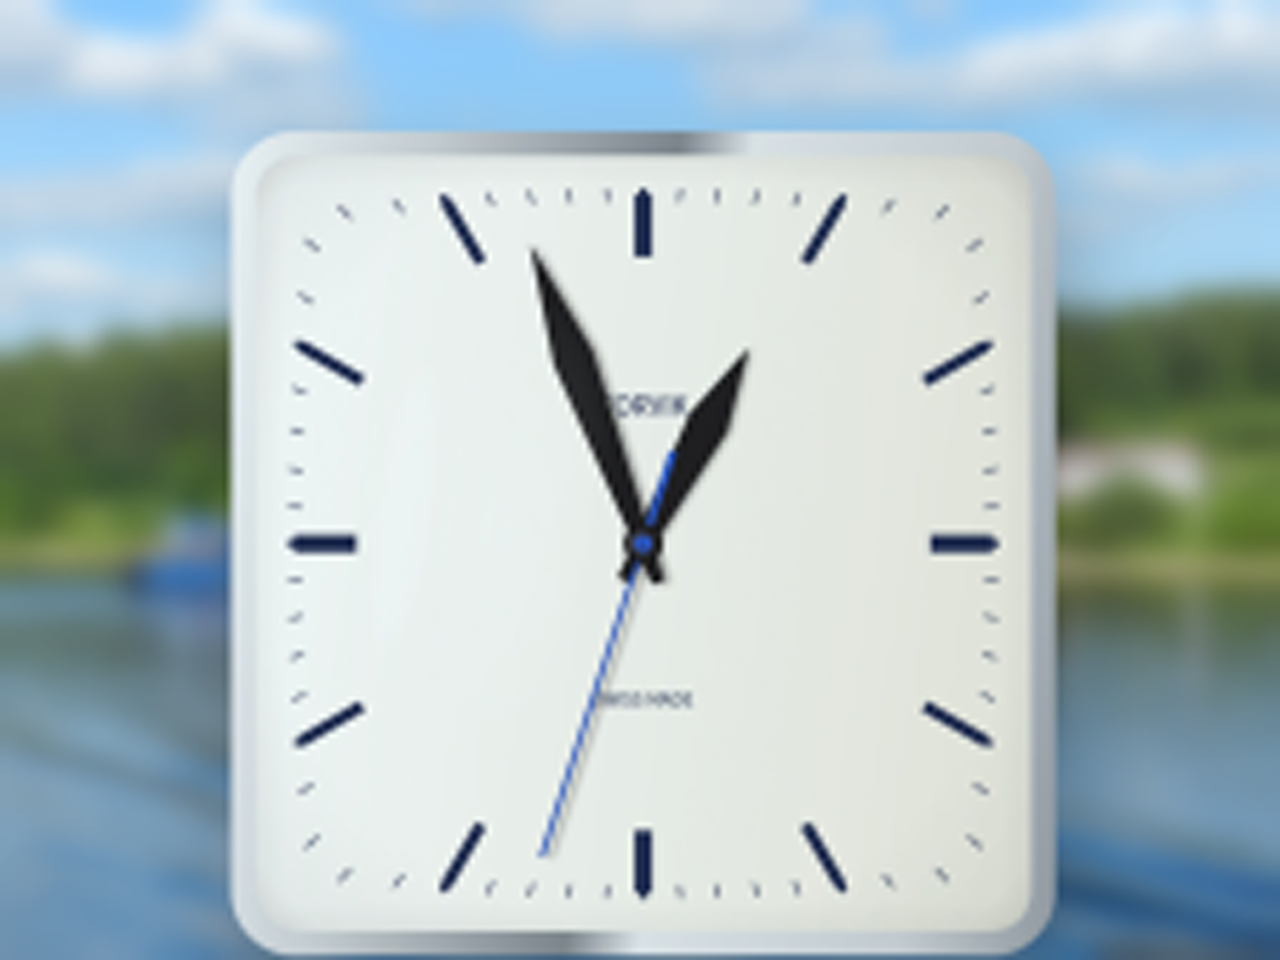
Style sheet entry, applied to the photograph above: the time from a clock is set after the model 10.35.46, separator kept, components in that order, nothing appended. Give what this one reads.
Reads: 12.56.33
